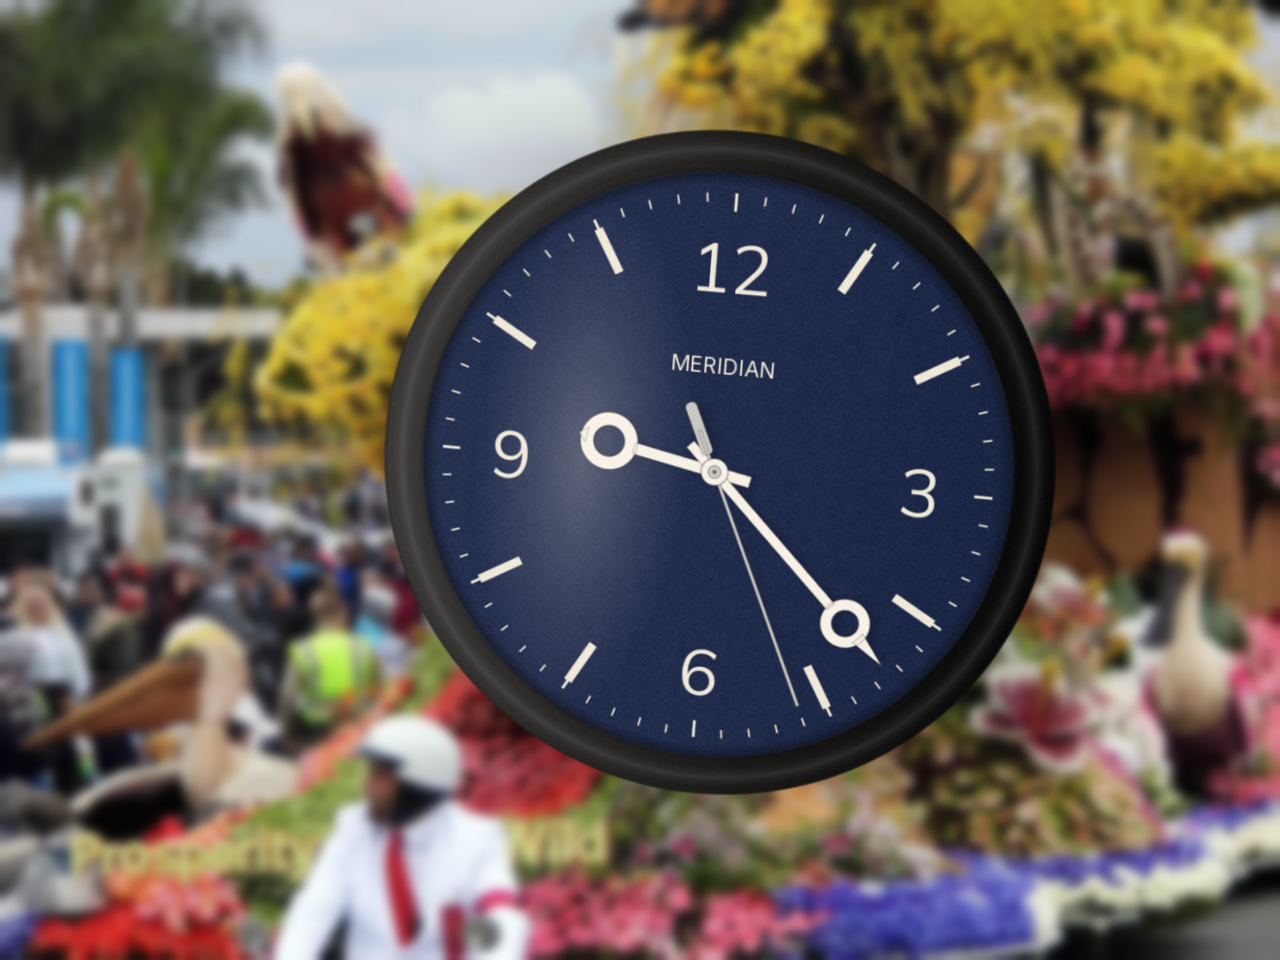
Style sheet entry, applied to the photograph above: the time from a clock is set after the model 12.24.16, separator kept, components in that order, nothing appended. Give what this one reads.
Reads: 9.22.26
